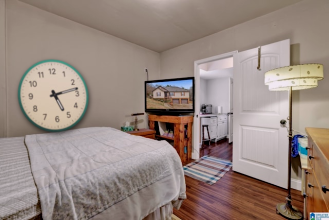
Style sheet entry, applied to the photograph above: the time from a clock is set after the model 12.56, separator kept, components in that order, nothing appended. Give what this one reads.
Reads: 5.13
